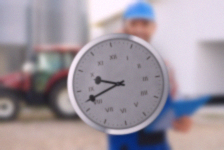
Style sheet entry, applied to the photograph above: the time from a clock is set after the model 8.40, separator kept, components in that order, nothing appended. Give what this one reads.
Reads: 9.42
